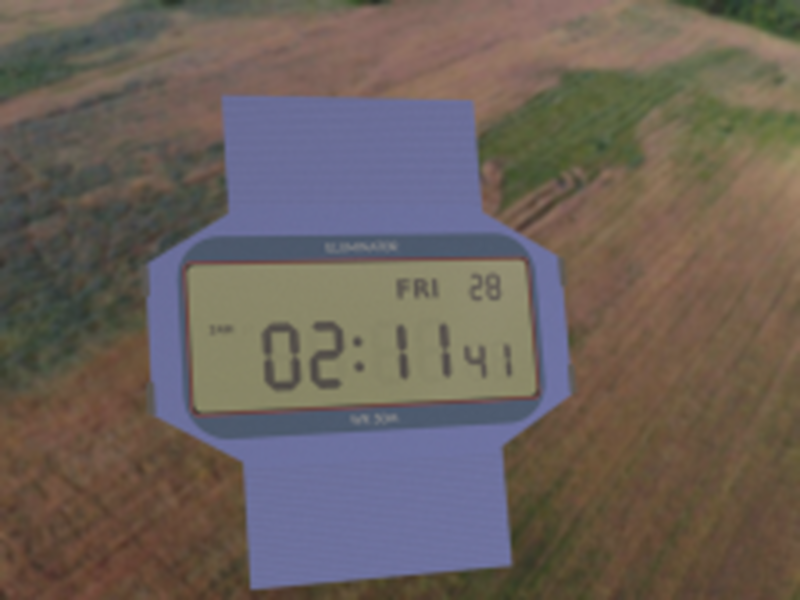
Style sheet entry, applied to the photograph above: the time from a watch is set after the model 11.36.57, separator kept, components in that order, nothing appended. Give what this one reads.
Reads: 2.11.41
